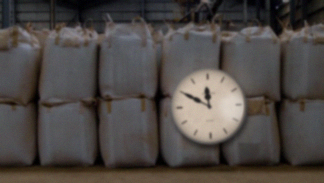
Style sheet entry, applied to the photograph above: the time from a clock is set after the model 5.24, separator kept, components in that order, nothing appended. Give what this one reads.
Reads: 11.50
